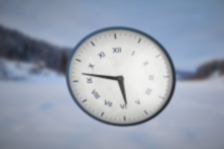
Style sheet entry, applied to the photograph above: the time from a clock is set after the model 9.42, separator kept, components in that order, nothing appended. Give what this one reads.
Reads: 5.47
